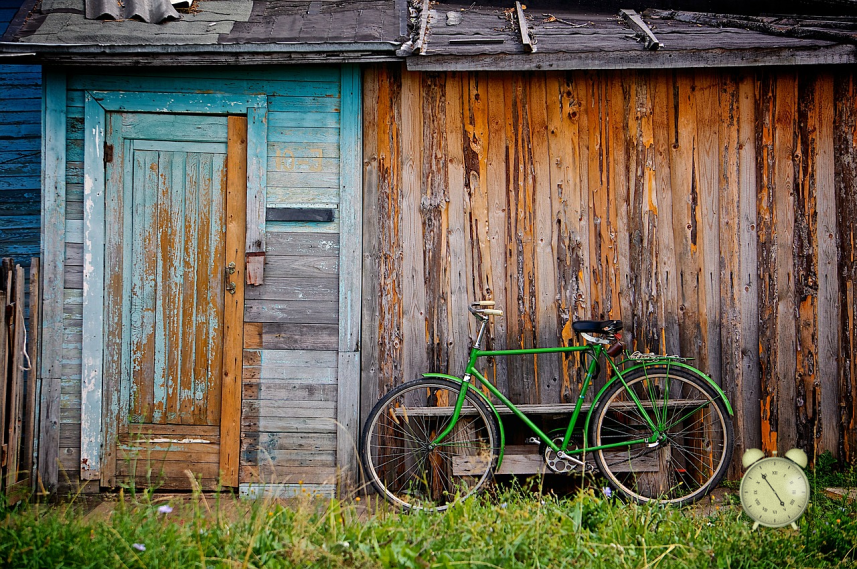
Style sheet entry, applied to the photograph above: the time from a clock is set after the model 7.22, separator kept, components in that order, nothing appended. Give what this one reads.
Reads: 4.54
